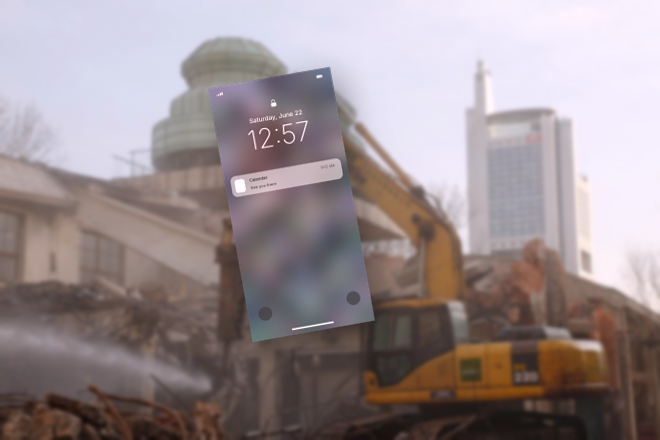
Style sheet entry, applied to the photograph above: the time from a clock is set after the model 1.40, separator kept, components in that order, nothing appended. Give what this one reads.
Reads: 12.57
